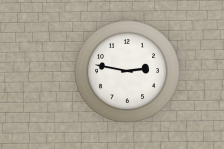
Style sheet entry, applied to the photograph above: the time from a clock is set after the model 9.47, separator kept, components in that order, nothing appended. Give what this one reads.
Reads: 2.47
